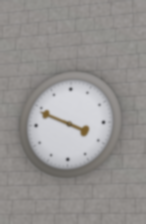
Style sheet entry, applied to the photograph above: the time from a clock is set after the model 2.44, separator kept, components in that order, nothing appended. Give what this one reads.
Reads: 3.49
